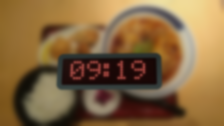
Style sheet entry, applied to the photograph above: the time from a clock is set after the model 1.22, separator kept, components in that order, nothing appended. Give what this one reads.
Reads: 9.19
